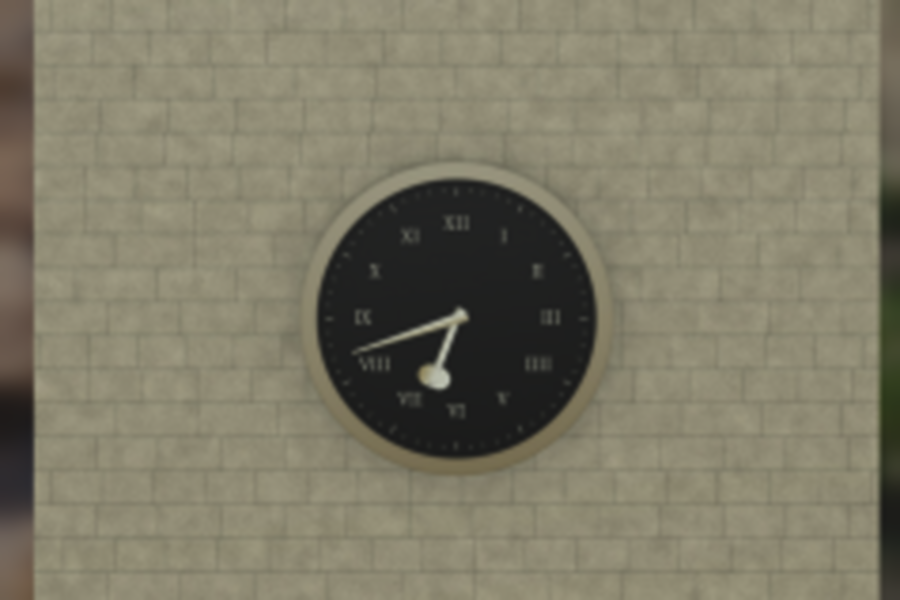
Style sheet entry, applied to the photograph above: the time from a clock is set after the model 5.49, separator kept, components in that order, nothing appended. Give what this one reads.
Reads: 6.42
